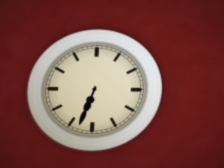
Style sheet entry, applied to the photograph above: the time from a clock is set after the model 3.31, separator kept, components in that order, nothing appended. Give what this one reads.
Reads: 6.33
